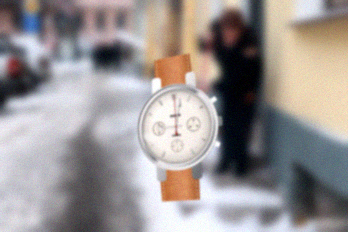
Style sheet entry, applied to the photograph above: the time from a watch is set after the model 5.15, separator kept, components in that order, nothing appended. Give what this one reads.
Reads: 9.02
